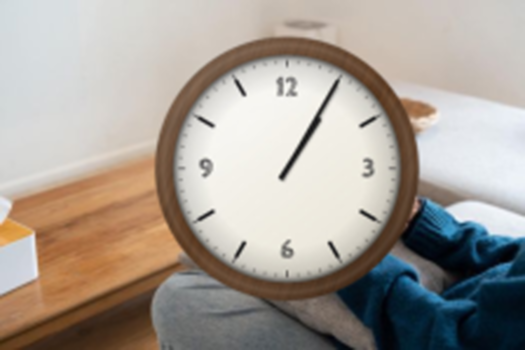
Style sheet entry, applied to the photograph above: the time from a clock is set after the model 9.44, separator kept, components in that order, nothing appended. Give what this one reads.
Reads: 1.05
